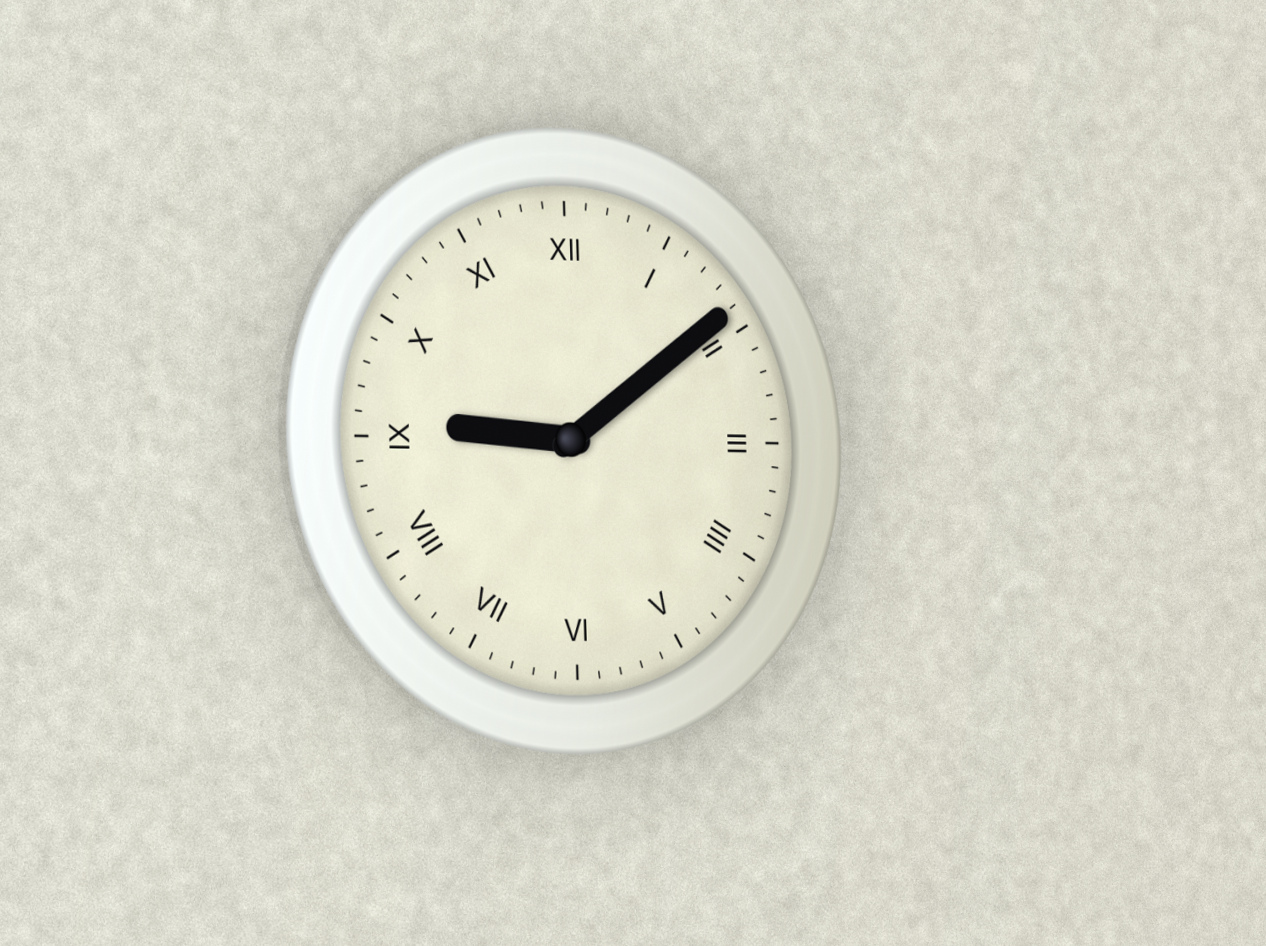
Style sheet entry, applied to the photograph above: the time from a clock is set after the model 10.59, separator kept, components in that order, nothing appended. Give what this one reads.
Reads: 9.09
